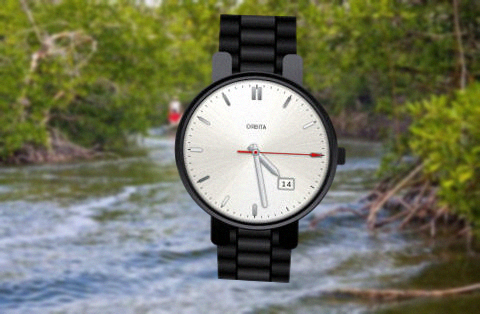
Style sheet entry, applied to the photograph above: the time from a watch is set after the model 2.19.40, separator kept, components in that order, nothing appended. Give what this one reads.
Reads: 4.28.15
